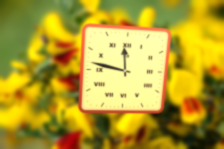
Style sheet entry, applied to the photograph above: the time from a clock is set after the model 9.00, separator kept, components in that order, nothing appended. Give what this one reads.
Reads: 11.47
